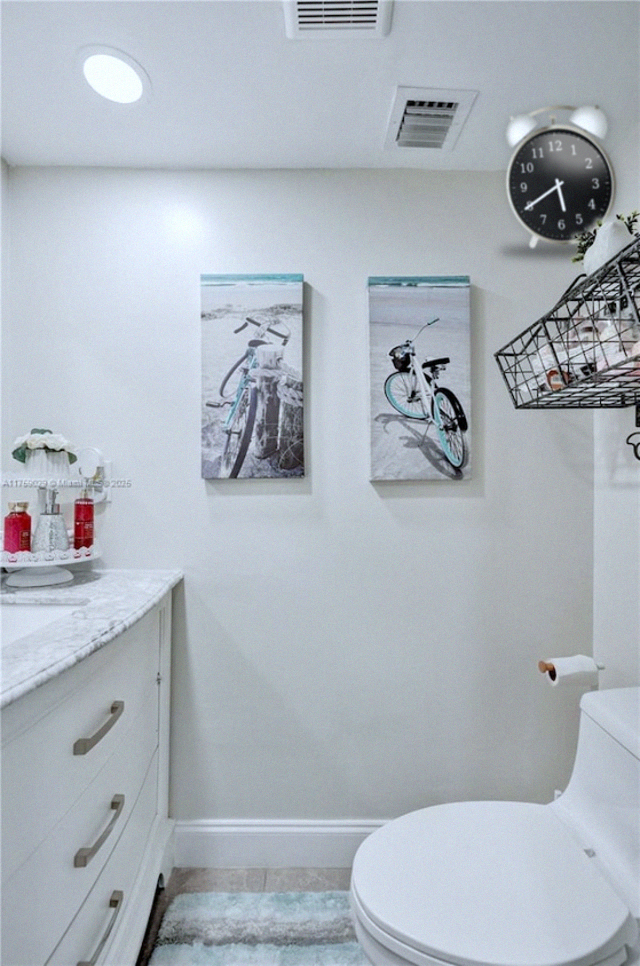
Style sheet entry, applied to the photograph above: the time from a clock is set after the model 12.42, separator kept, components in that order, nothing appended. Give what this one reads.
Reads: 5.40
